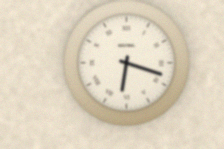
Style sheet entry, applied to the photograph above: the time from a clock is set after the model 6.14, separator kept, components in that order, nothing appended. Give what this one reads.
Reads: 6.18
